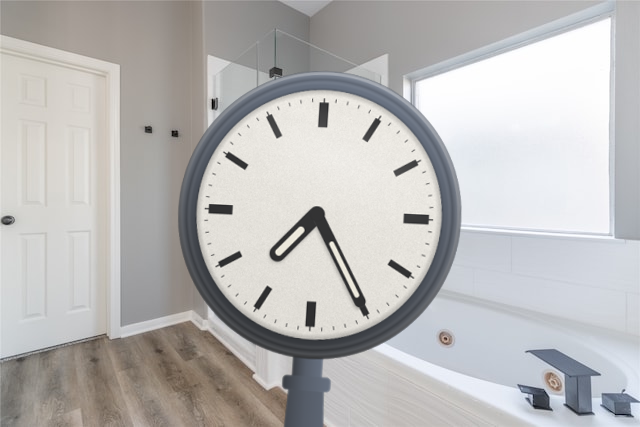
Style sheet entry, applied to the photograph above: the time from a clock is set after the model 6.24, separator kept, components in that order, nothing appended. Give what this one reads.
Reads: 7.25
